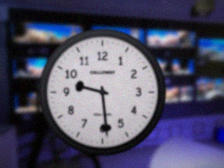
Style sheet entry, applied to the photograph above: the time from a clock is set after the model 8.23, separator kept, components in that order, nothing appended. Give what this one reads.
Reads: 9.29
